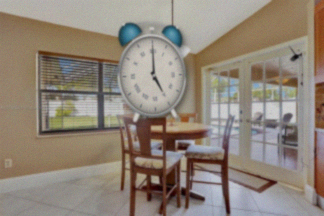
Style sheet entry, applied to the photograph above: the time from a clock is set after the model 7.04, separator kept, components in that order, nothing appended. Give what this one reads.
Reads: 5.00
